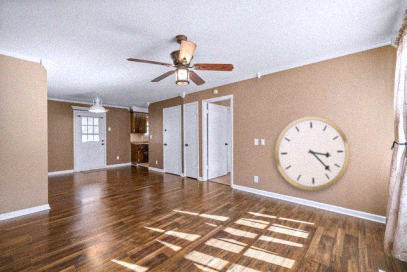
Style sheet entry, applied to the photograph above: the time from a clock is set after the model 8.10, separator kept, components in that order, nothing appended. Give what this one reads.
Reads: 3.23
